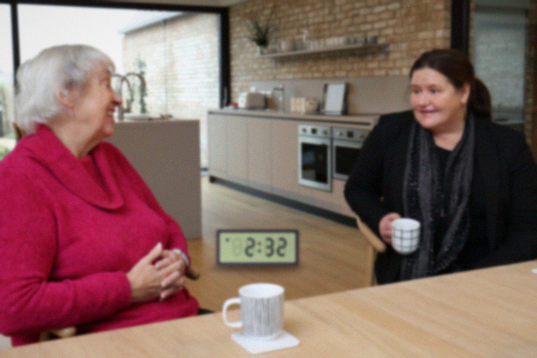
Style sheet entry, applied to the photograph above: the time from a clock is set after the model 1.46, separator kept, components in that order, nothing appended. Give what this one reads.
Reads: 2.32
